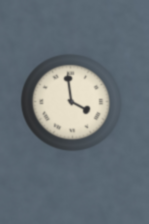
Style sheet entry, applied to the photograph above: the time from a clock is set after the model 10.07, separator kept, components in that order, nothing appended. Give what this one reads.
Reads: 3.59
